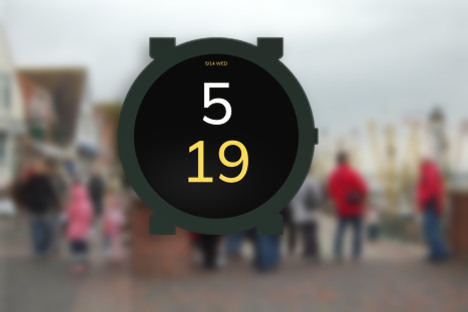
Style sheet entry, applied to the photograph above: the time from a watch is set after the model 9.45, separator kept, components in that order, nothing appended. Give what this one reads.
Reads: 5.19
